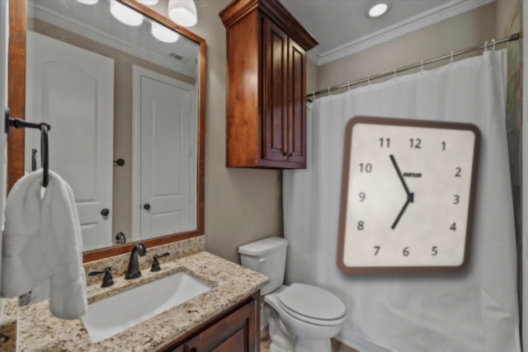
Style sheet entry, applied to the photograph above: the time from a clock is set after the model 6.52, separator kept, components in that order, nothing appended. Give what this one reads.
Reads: 6.55
